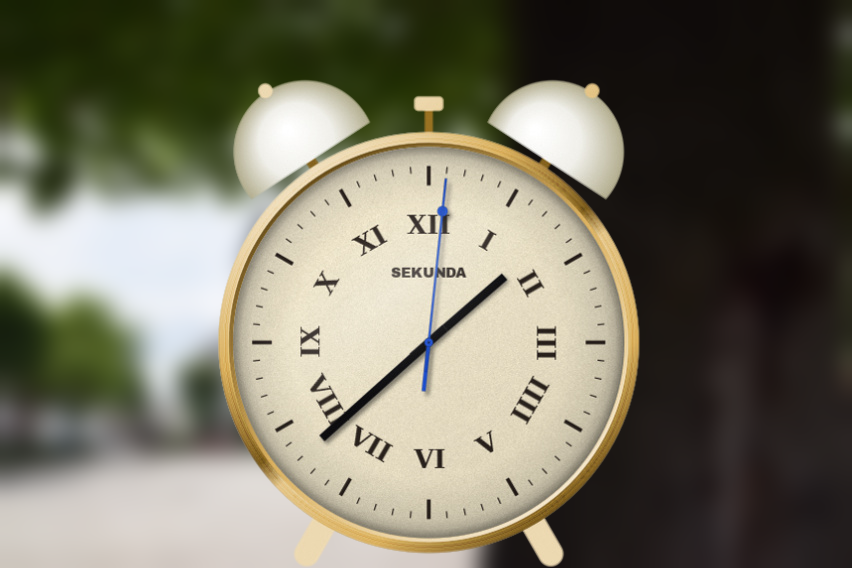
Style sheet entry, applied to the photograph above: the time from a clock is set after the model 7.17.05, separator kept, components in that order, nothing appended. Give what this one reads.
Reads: 1.38.01
